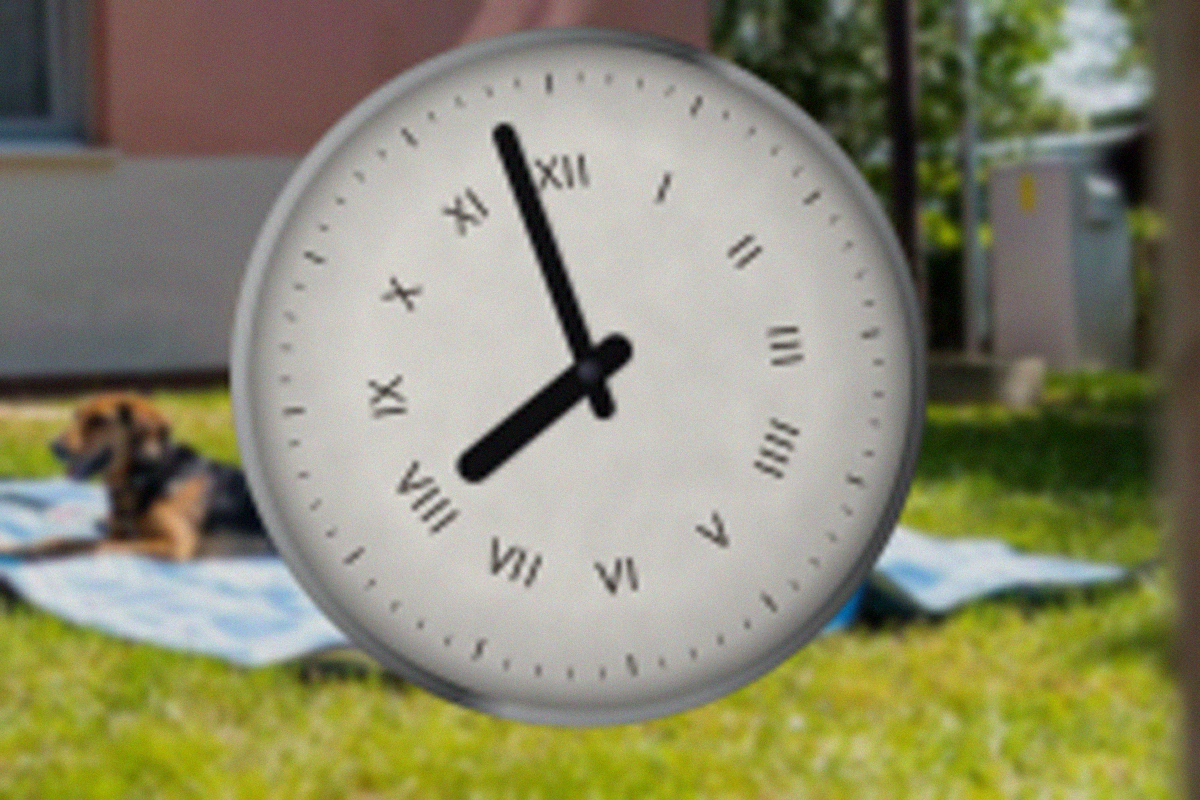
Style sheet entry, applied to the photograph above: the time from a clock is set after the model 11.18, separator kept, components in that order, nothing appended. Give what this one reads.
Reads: 7.58
